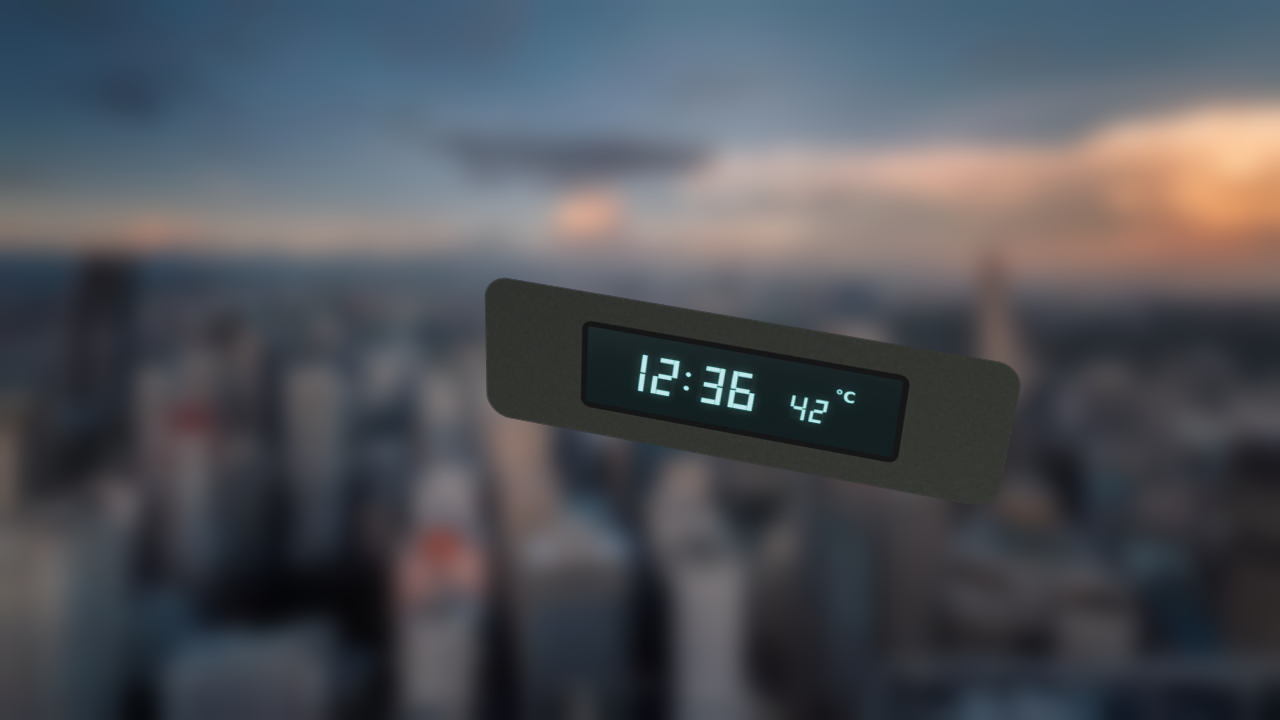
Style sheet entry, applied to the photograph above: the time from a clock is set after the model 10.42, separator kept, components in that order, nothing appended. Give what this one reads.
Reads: 12.36
